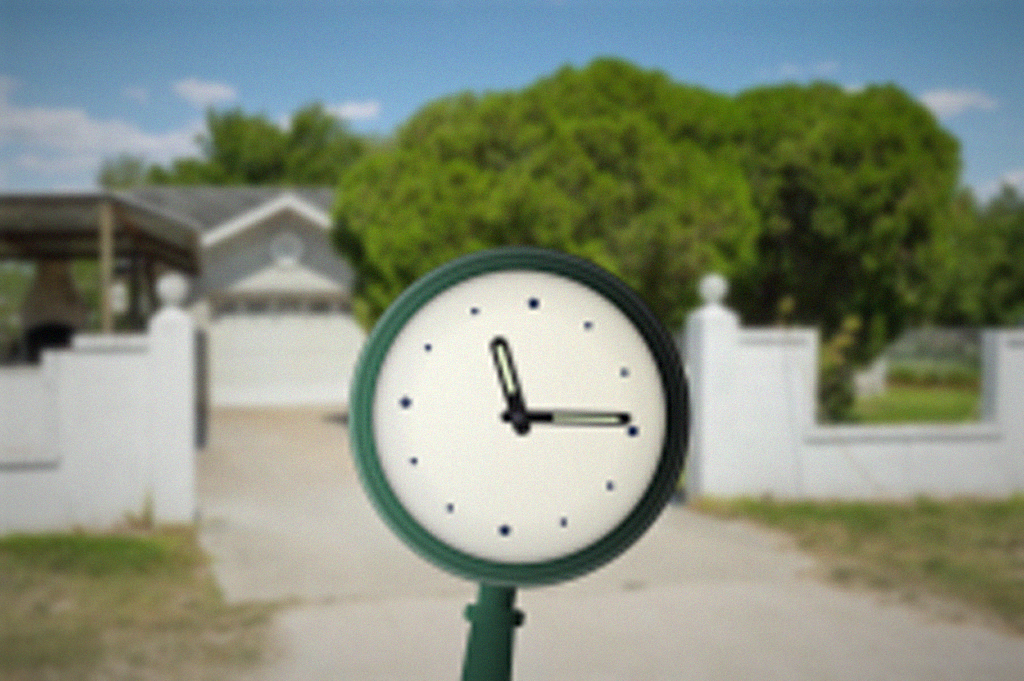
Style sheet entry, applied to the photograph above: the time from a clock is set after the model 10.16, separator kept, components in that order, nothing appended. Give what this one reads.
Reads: 11.14
